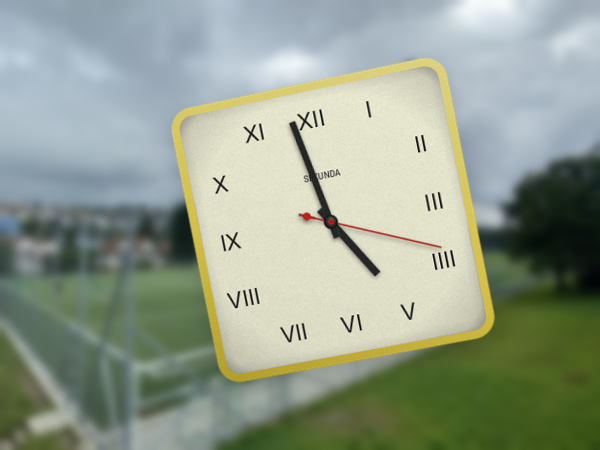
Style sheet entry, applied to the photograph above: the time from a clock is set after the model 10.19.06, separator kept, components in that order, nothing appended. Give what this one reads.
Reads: 4.58.19
